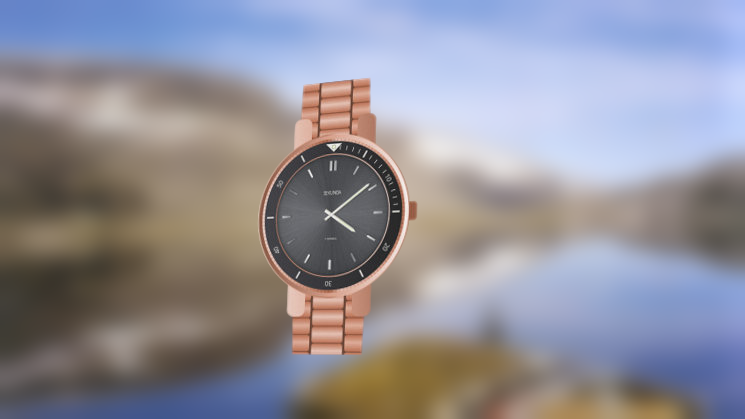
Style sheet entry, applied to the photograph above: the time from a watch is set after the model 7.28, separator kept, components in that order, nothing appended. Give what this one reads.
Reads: 4.09
